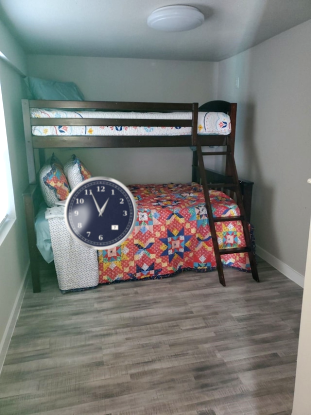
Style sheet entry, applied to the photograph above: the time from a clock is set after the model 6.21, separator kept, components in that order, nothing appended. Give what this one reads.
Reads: 12.56
